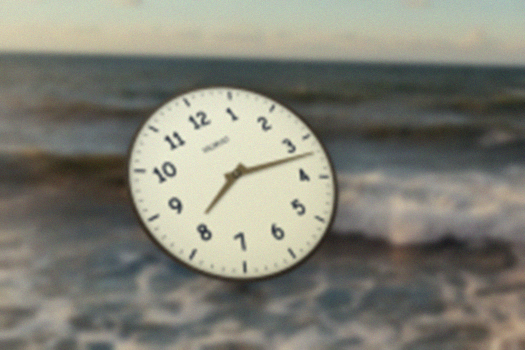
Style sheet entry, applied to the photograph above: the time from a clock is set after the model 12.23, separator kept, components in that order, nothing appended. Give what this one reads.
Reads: 8.17
